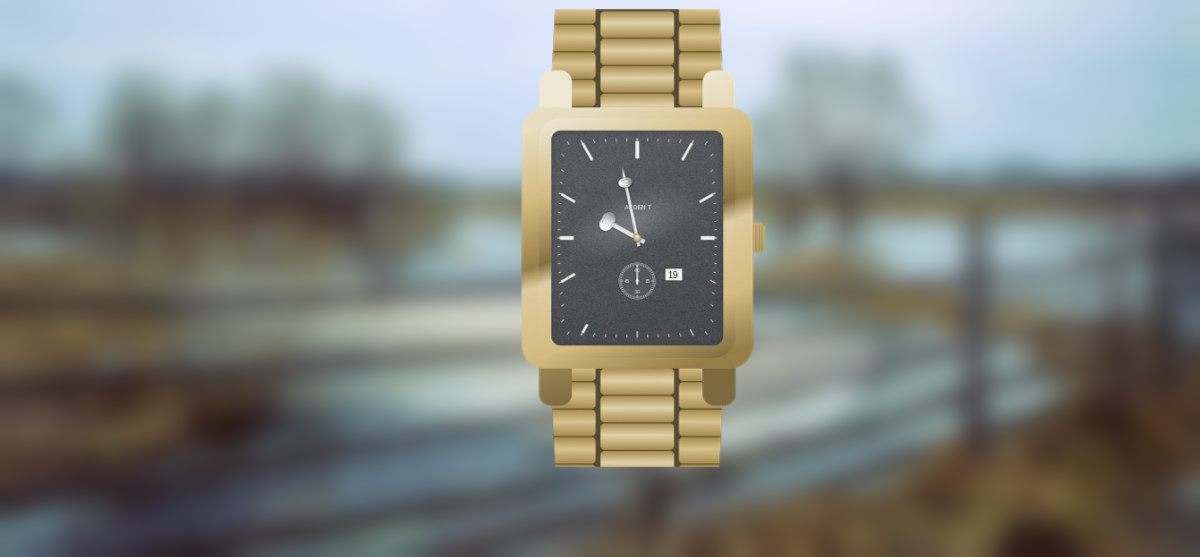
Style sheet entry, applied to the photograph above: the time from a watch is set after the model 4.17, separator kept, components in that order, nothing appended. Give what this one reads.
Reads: 9.58
